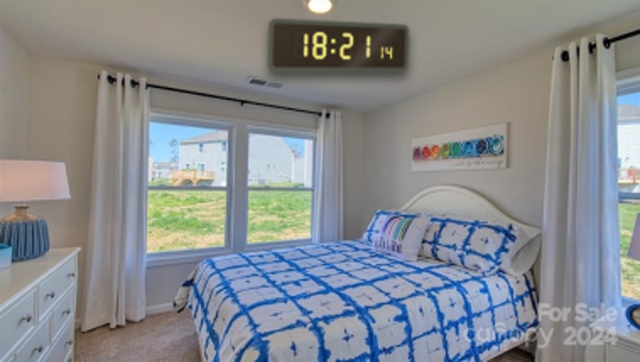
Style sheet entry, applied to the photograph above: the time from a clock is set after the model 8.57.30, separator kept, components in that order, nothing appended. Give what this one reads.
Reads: 18.21.14
